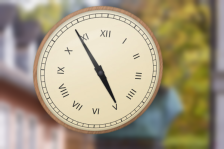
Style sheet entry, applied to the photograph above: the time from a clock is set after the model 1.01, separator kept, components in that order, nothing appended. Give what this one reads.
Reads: 4.54
